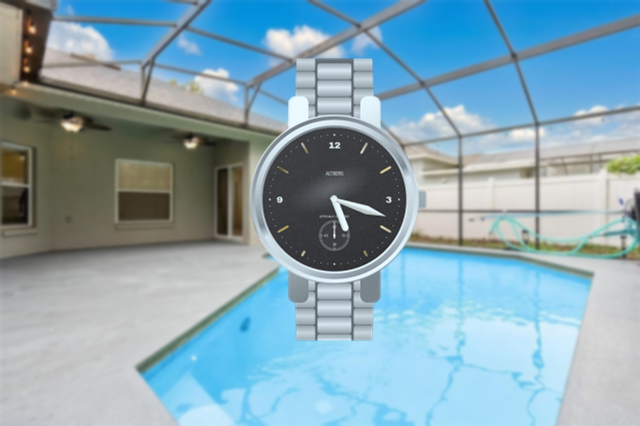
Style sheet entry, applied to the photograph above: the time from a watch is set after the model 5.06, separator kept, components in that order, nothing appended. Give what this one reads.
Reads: 5.18
